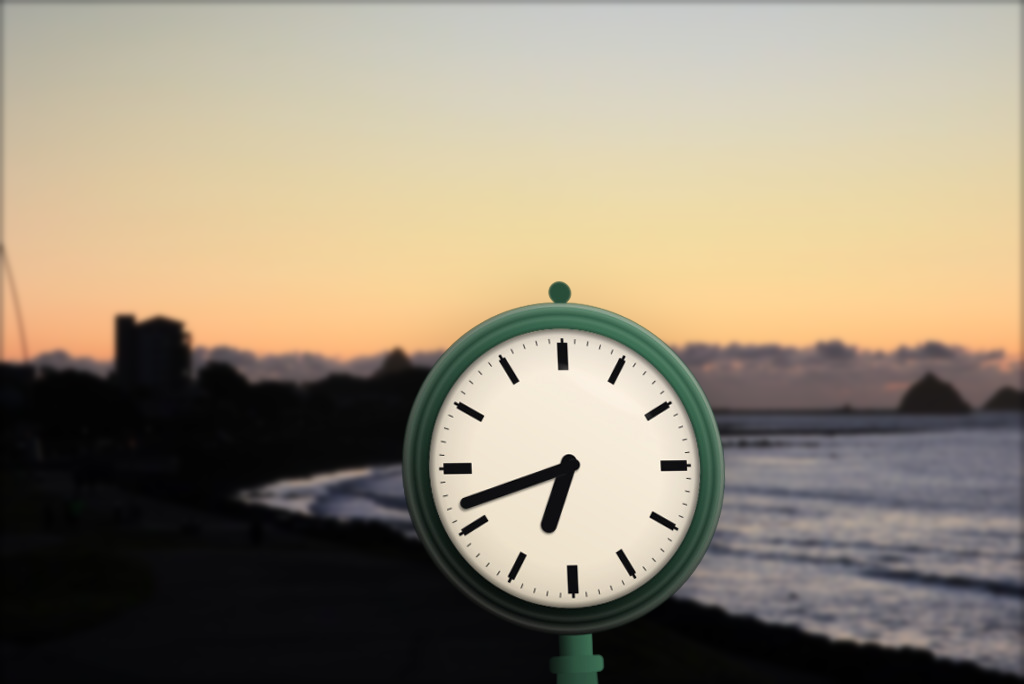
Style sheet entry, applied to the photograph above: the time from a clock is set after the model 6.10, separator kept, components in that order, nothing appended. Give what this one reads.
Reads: 6.42
